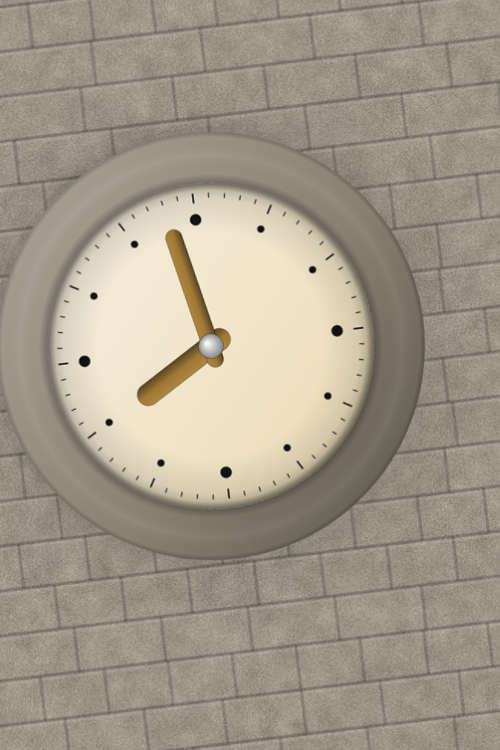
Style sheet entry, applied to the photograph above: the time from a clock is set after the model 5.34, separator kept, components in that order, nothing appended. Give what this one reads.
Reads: 7.58
